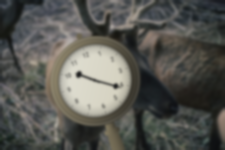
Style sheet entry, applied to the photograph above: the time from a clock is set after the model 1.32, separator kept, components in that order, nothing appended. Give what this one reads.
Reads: 10.21
